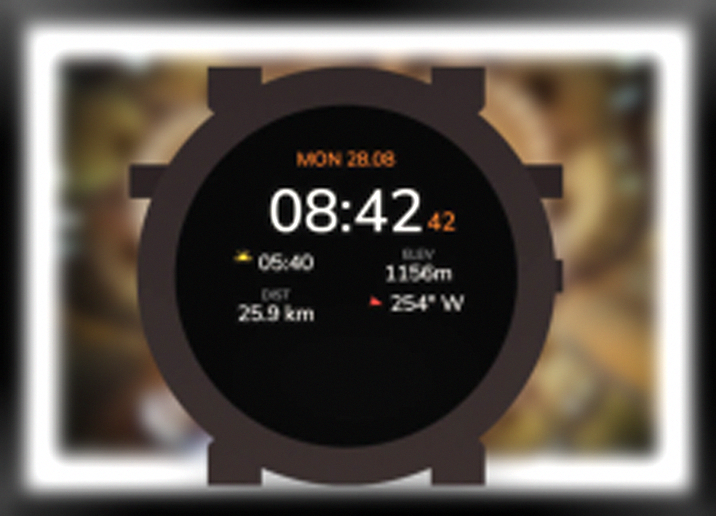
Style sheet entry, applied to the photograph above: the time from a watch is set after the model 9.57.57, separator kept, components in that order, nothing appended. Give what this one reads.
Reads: 8.42.42
